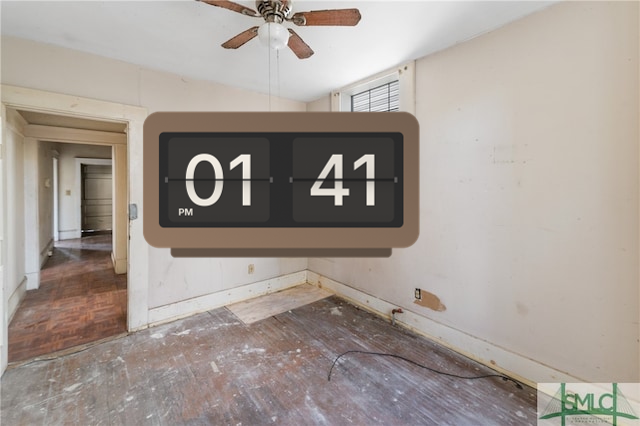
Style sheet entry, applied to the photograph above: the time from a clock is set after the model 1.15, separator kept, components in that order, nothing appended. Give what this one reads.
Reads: 1.41
